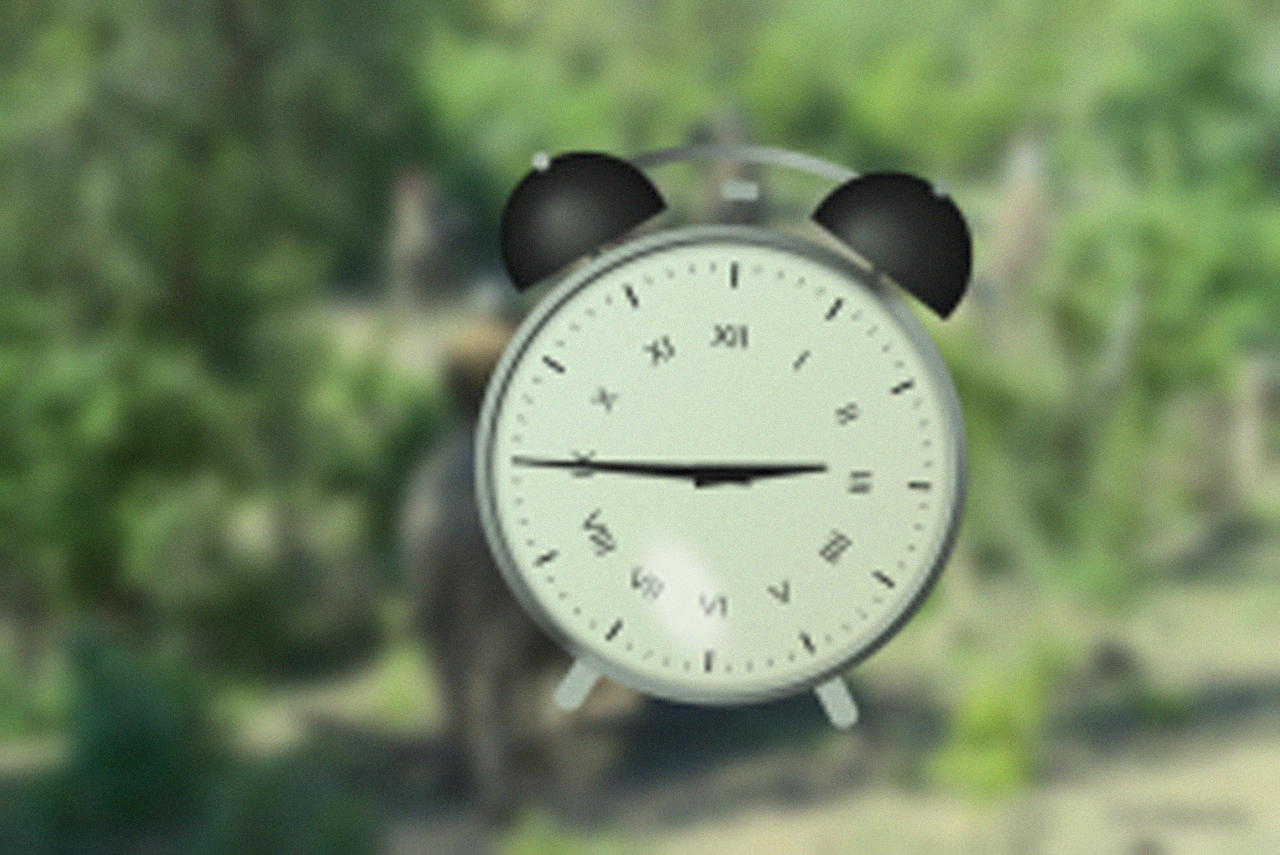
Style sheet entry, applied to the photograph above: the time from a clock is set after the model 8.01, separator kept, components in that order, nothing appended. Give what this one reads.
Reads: 2.45
